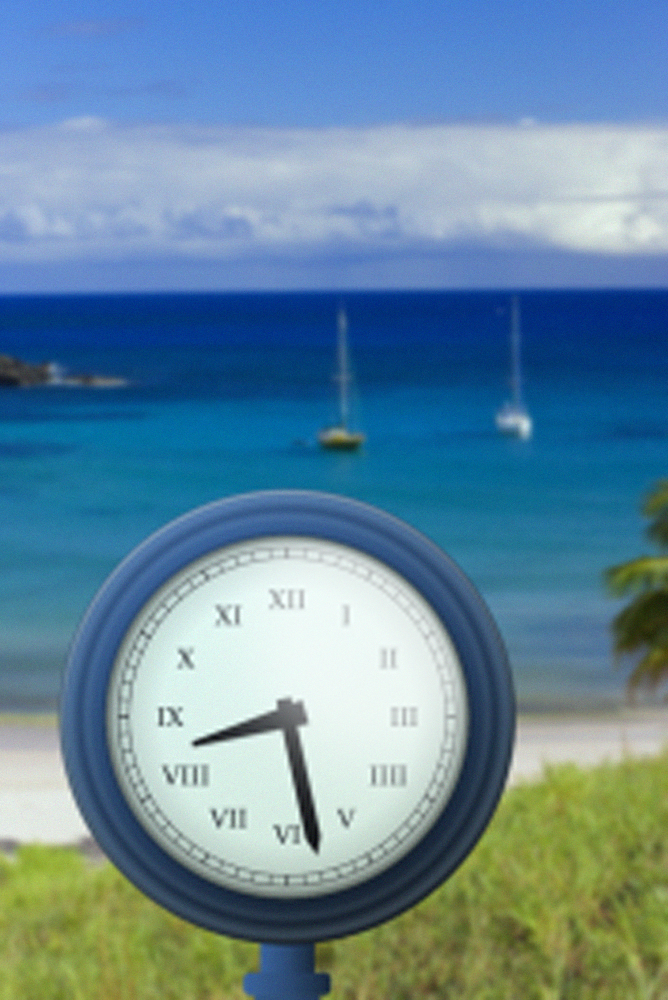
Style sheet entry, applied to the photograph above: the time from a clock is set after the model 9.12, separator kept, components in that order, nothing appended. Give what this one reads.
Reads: 8.28
